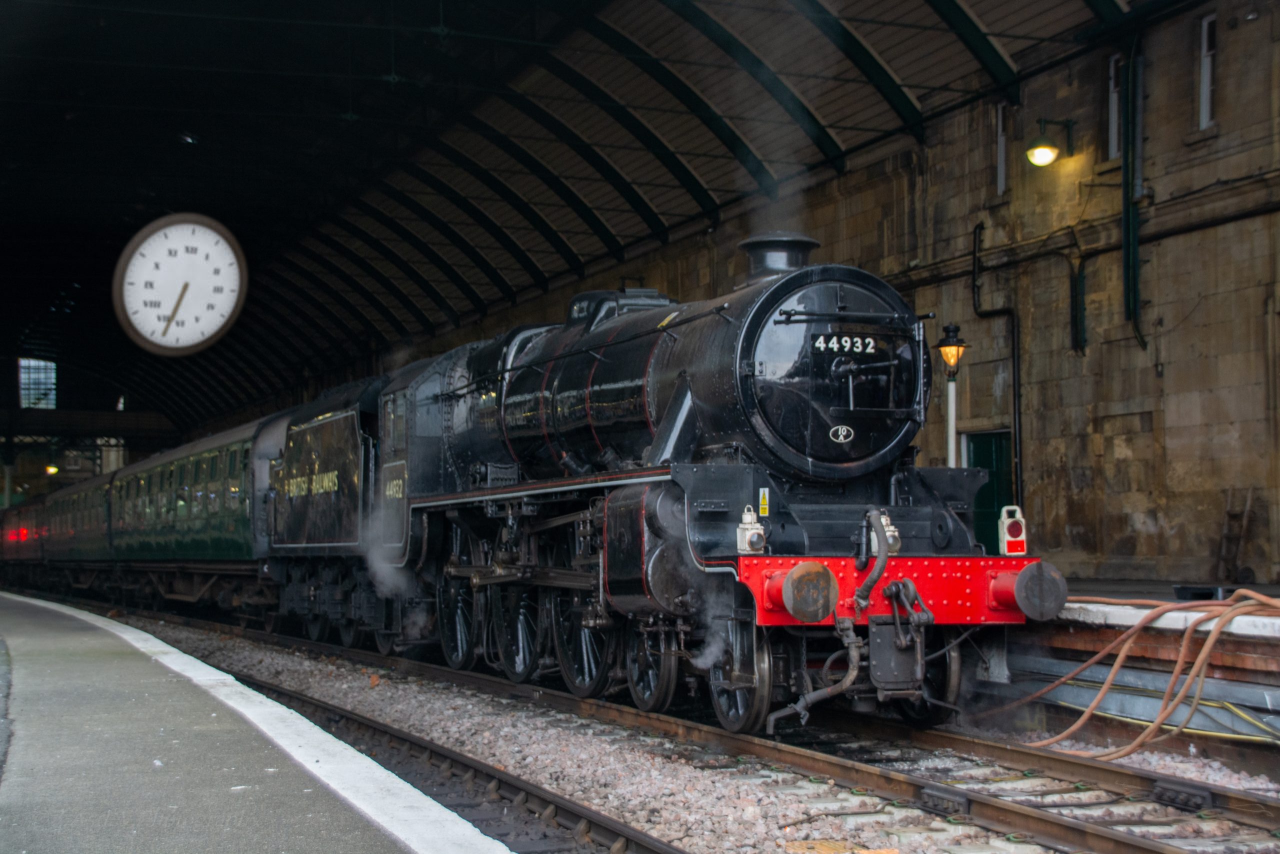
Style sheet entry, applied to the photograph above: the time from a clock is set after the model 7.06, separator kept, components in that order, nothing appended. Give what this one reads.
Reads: 6.33
